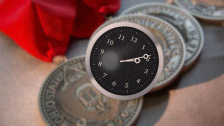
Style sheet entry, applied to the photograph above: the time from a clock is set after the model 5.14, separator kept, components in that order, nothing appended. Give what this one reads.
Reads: 2.09
